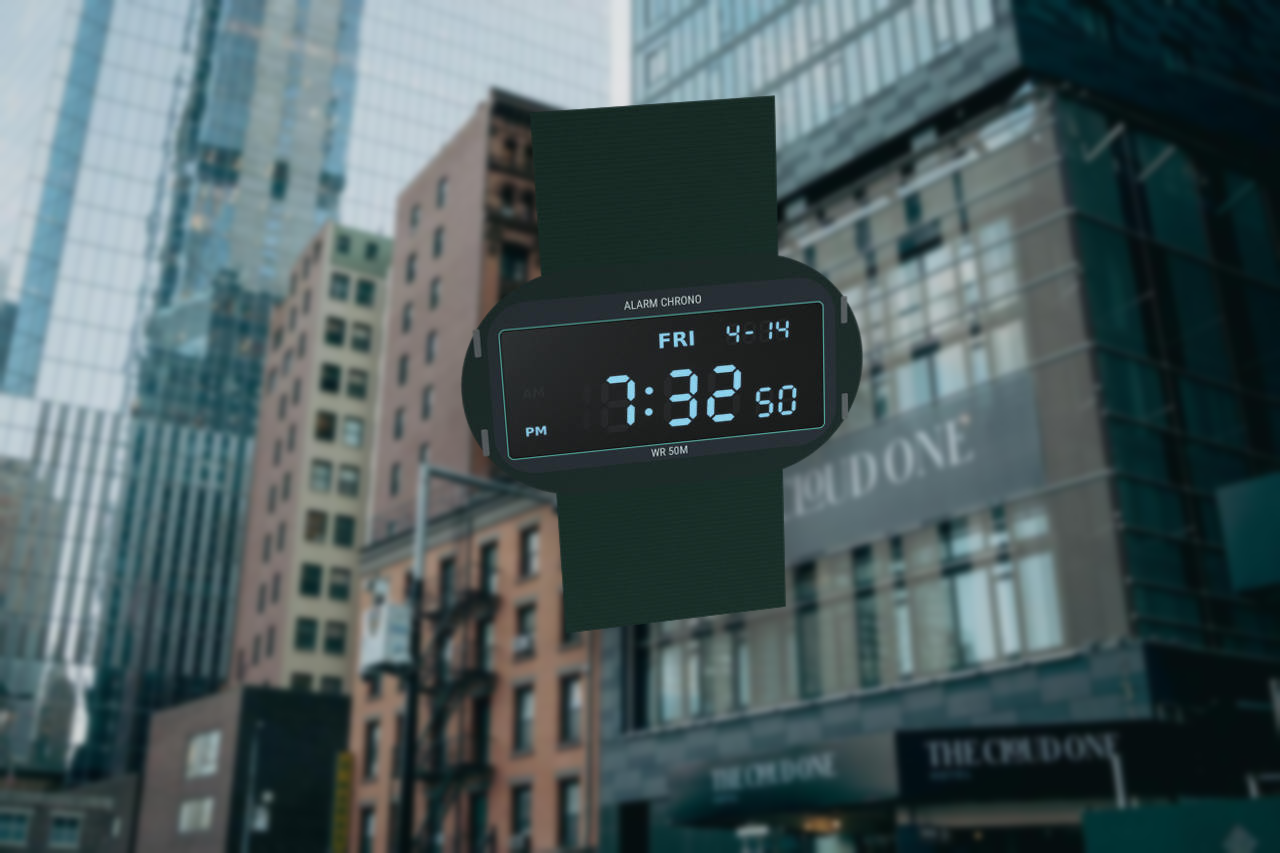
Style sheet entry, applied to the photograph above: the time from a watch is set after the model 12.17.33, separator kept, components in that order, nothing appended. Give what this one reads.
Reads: 7.32.50
